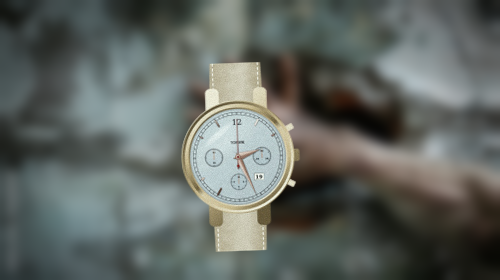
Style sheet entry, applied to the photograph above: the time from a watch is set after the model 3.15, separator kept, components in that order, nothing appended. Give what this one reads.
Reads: 2.26
